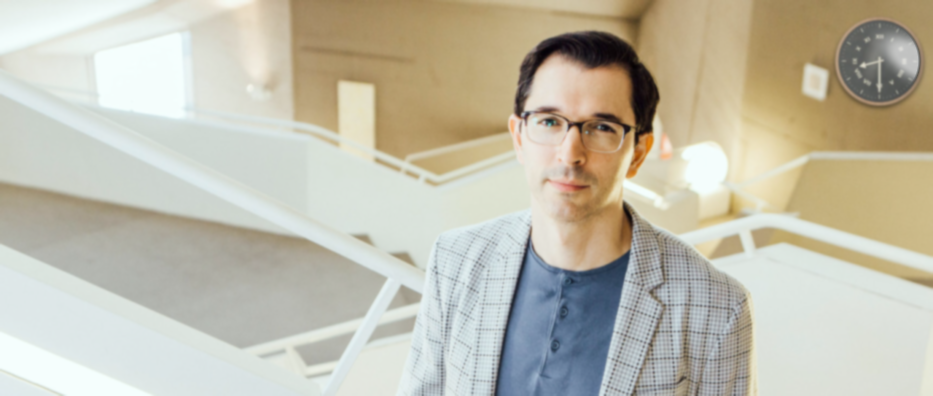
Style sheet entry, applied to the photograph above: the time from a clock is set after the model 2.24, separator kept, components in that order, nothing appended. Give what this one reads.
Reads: 8.30
